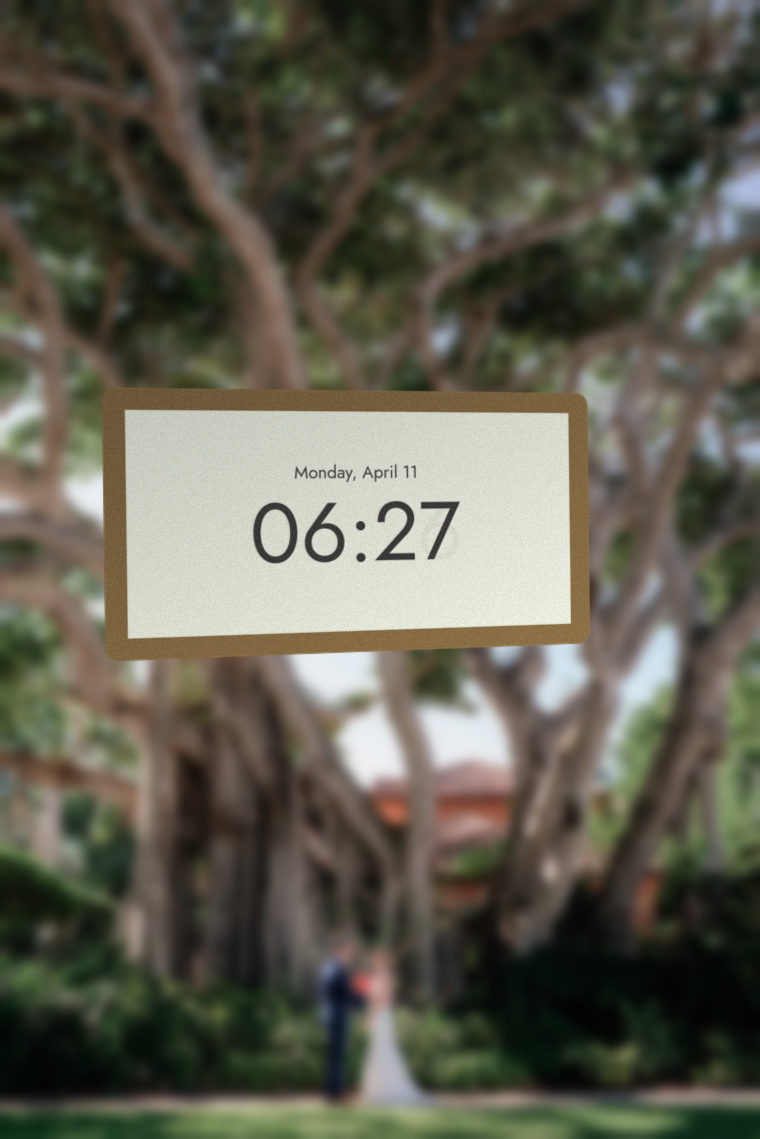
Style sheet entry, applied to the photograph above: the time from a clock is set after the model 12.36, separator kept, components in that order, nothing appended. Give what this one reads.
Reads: 6.27
